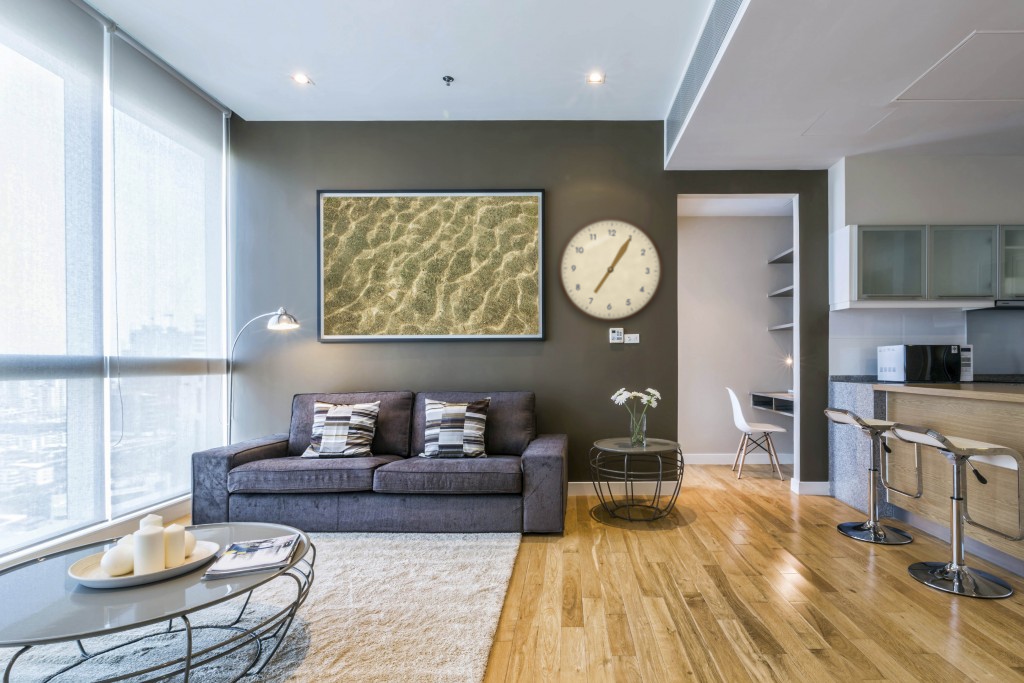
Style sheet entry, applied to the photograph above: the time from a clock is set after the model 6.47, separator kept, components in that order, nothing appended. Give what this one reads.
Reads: 7.05
